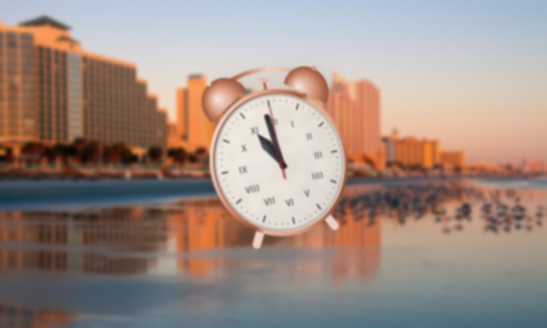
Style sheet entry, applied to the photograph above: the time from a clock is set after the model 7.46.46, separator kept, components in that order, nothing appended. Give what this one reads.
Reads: 10.59.00
